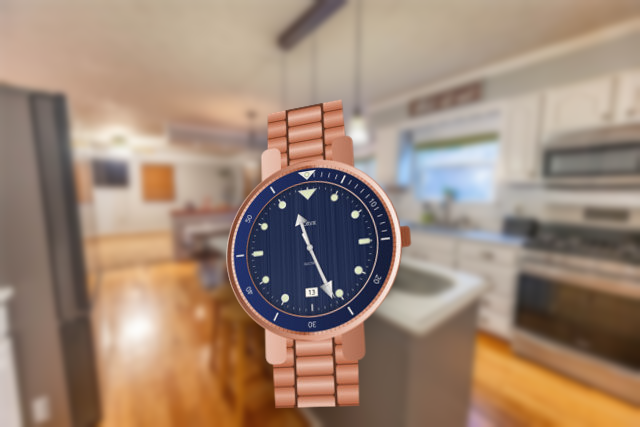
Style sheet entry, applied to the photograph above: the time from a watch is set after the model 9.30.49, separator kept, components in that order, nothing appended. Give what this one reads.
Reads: 11.26.26
